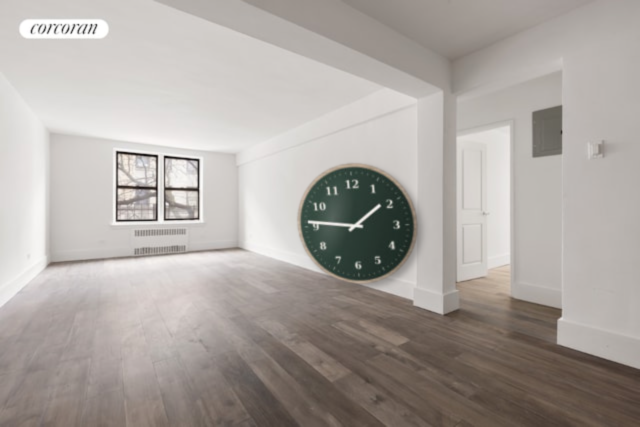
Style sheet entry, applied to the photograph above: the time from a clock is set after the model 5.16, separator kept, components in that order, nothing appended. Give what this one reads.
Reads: 1.46
